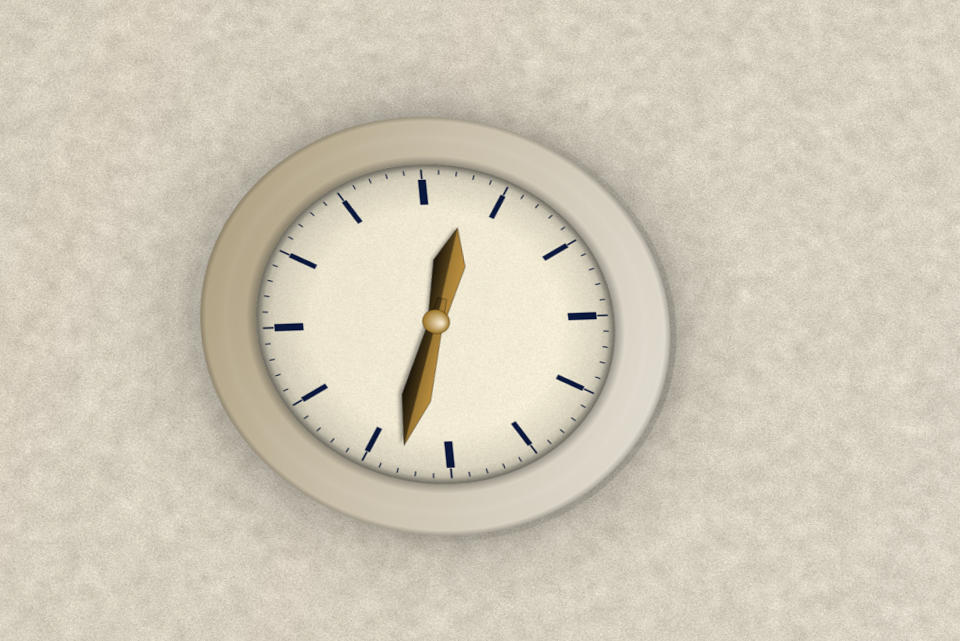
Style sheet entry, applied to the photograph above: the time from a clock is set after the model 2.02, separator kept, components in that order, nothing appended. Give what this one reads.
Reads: 12.33
